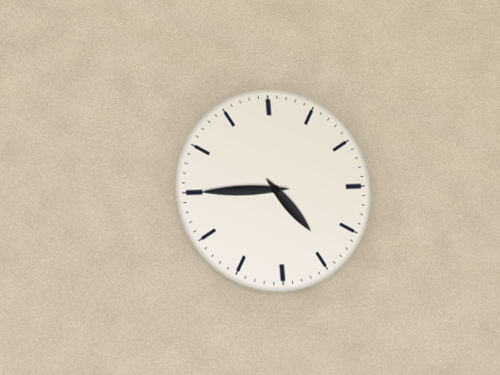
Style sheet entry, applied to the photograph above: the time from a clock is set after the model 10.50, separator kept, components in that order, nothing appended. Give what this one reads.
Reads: 4.45
